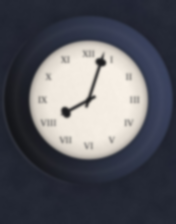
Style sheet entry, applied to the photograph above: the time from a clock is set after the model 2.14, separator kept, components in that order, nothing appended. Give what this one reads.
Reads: 8.03
